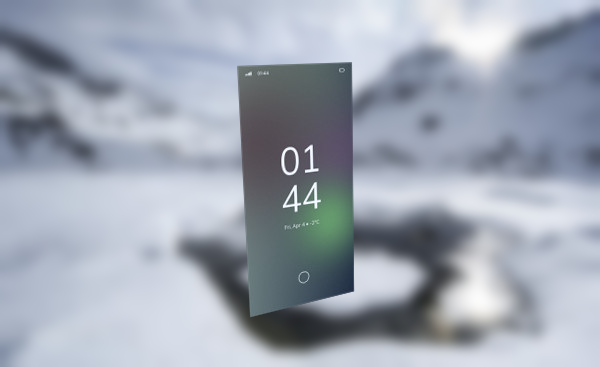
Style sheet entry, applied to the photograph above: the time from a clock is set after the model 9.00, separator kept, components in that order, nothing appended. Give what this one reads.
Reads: 1.44
